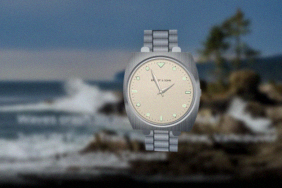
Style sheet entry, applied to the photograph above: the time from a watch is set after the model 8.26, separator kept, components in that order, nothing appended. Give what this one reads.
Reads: 1.56
